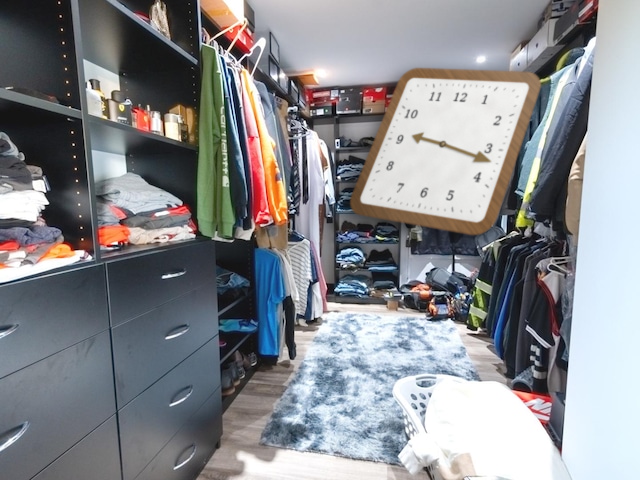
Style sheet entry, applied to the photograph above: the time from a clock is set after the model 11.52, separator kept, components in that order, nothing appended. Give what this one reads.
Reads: 9.17
